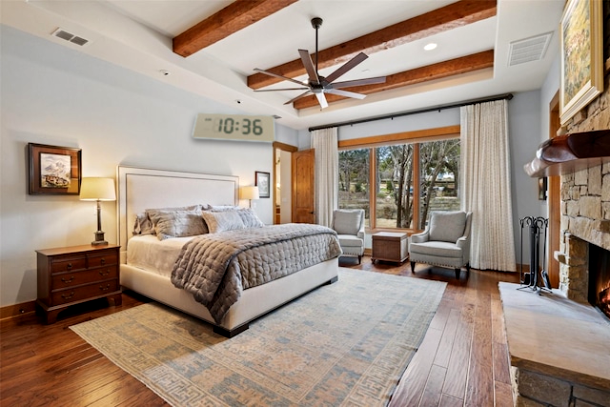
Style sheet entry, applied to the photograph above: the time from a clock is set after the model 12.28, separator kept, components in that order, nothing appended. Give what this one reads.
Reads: 10.36
